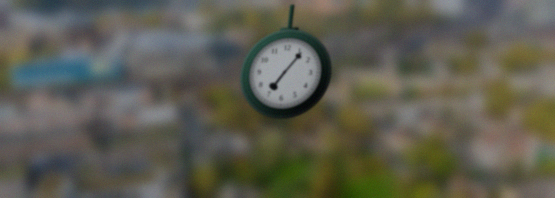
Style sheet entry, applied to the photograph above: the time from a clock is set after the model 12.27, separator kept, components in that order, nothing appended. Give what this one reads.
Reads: 7.06
